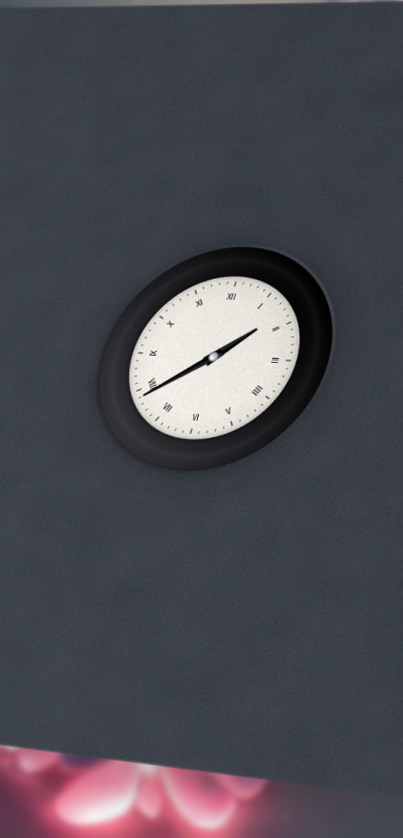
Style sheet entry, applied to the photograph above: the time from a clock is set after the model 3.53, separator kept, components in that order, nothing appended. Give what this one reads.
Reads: 1.39
